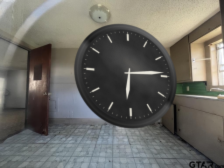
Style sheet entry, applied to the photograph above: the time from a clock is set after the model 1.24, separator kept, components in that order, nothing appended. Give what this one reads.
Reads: 6.14
